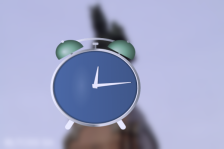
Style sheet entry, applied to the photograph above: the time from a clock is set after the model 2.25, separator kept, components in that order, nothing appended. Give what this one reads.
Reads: 12.14
